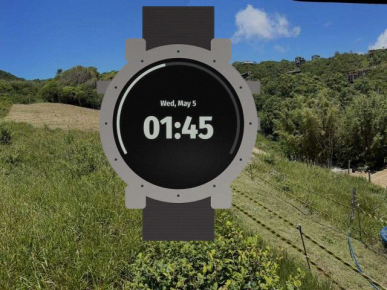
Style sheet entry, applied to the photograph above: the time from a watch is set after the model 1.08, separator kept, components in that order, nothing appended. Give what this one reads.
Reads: 1.45
